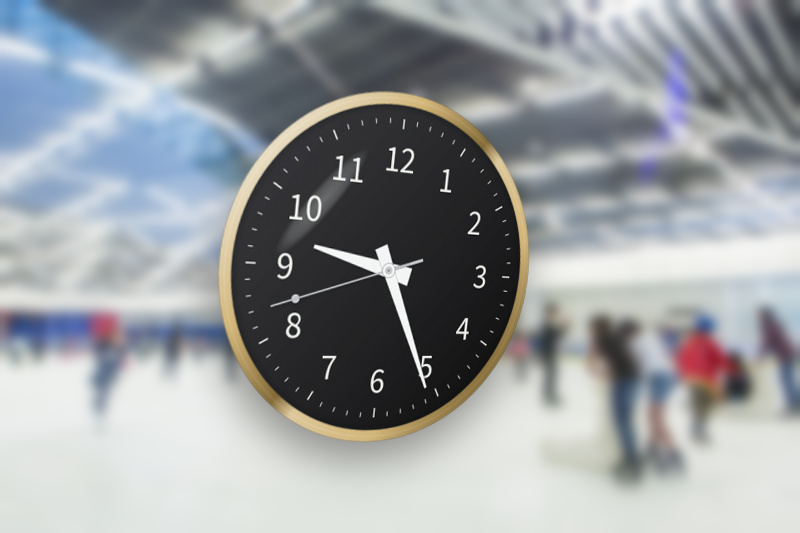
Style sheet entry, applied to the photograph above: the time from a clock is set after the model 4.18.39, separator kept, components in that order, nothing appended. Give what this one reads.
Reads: 9.25.42
